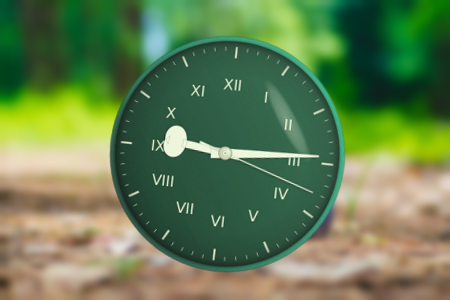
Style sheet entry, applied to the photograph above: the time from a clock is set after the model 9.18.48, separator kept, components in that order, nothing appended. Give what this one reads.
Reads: 9.14.18
